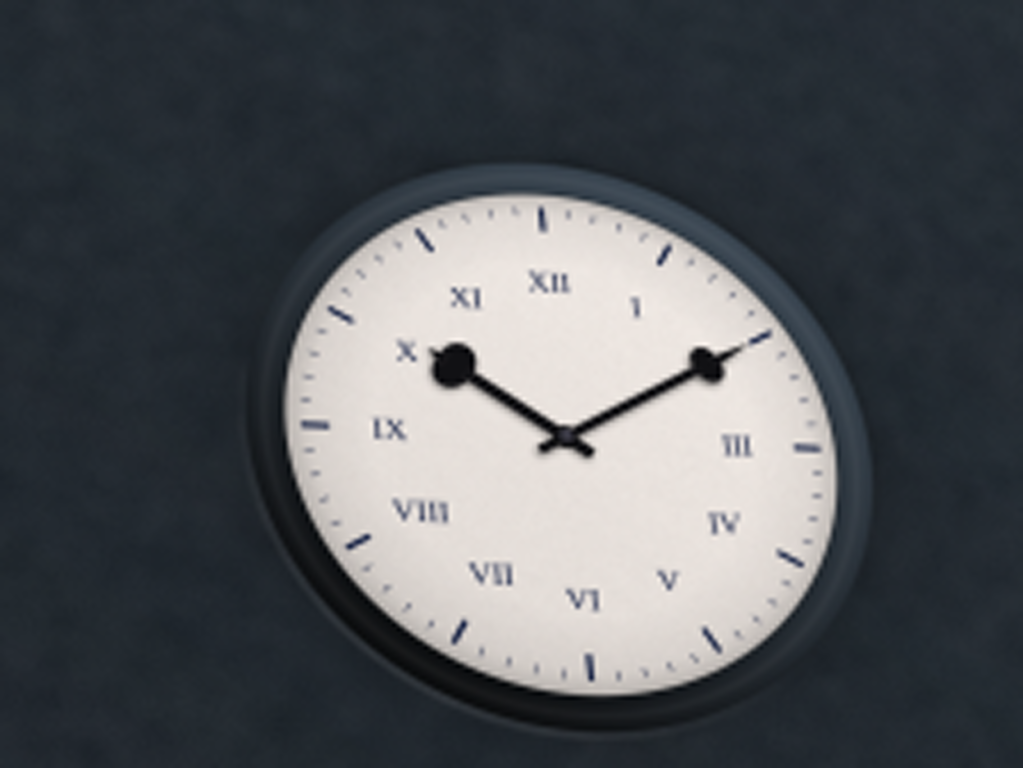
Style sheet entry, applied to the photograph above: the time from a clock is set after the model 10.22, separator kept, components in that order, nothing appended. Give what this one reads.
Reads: 10.10
